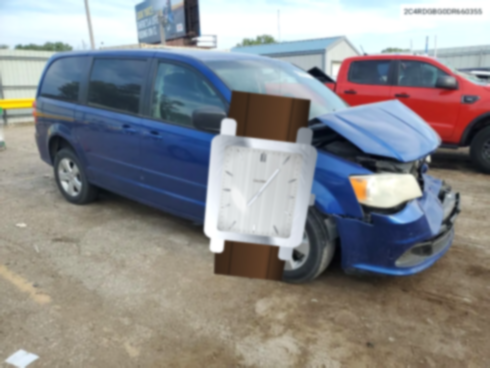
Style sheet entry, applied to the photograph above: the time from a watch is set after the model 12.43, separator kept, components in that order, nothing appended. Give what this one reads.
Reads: 7.05
